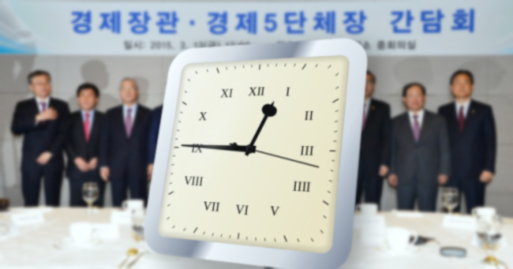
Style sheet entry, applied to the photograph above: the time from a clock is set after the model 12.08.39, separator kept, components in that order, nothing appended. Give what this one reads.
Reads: 12.45.17
